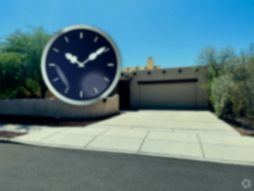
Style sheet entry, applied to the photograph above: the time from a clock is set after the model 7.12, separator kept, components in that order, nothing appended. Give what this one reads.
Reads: 10.09
